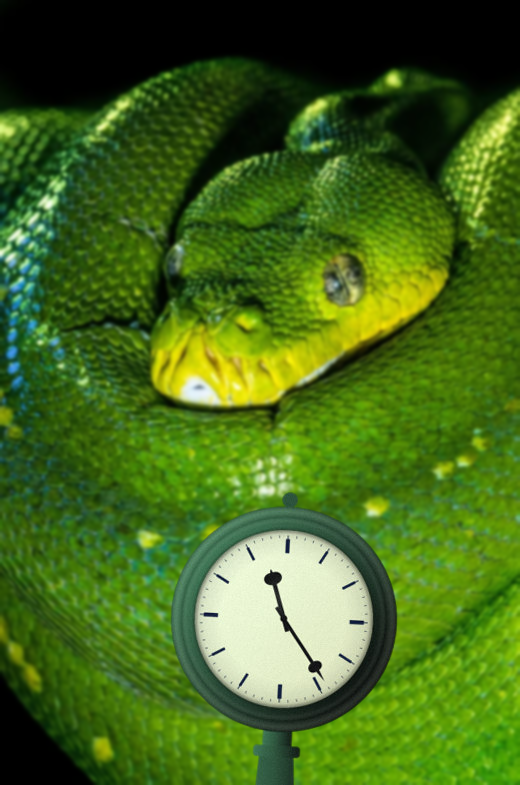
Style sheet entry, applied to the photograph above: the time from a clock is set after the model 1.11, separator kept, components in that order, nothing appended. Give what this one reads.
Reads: 11.24
